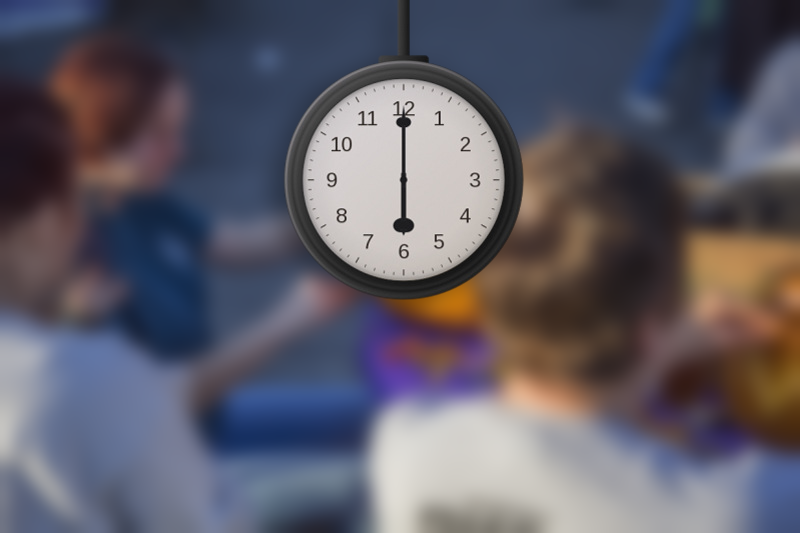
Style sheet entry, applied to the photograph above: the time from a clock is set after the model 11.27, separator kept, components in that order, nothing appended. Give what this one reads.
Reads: 6.00
